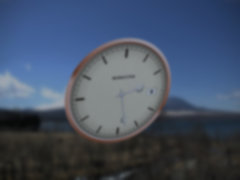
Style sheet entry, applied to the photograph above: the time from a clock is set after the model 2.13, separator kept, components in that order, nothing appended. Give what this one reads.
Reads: 2.28
